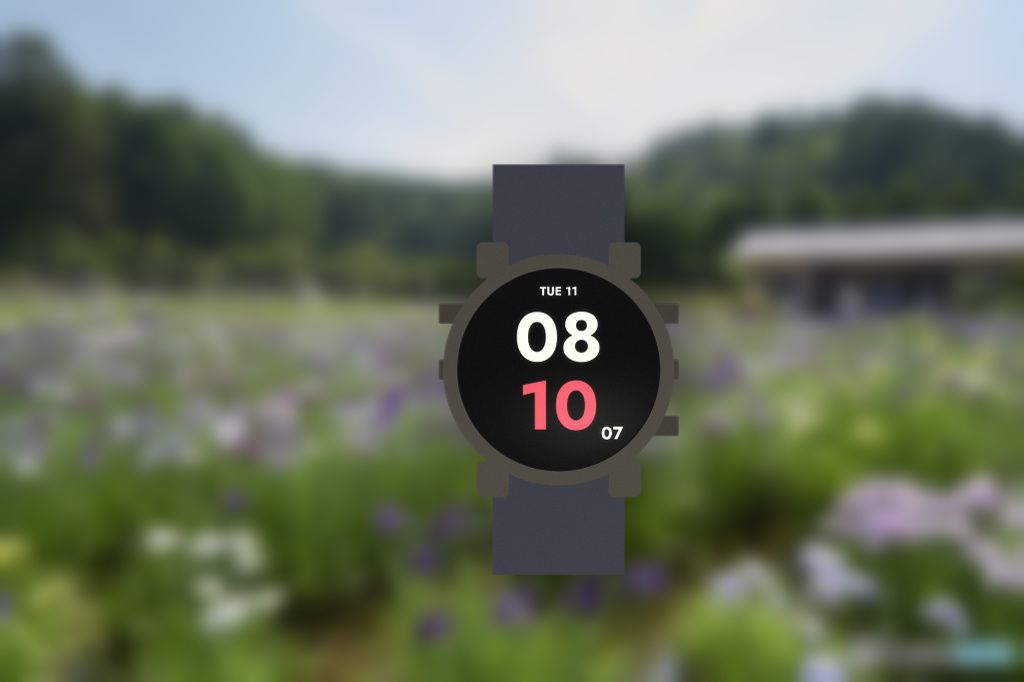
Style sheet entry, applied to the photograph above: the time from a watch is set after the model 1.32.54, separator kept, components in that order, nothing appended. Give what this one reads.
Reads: 8.10.07
